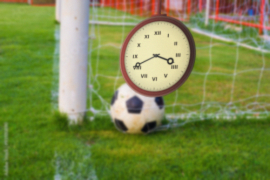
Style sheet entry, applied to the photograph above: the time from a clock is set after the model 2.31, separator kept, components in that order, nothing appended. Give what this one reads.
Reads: 3.41
